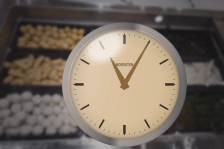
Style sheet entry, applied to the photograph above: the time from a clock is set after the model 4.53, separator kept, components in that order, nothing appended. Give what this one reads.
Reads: 11.05
